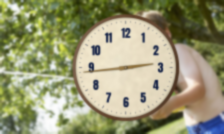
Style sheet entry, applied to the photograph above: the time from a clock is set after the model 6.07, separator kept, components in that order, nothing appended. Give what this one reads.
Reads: 2.44
